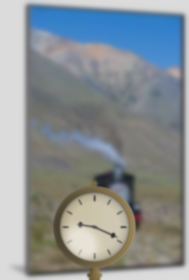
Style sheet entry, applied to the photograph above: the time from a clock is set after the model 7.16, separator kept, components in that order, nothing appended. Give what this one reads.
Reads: 9.19
